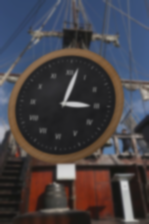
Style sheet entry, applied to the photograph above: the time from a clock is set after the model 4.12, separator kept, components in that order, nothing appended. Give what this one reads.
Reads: 3.02
